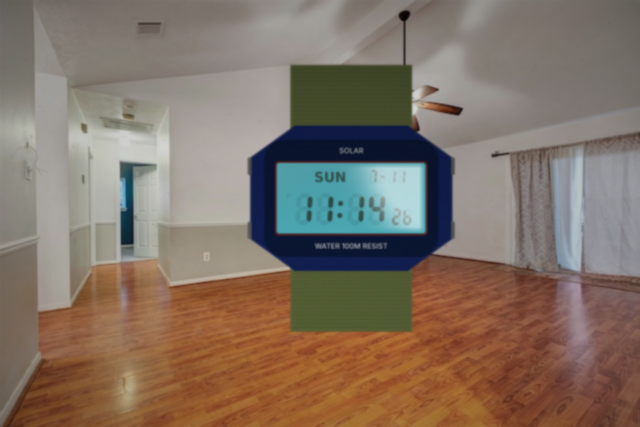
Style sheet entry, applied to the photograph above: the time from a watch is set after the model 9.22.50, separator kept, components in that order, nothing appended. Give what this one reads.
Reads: 11.14.26
